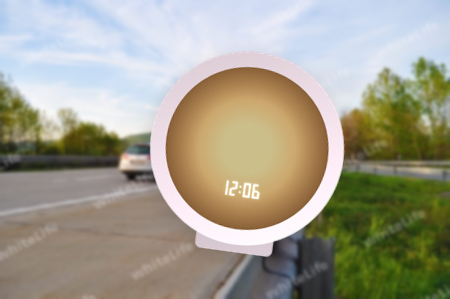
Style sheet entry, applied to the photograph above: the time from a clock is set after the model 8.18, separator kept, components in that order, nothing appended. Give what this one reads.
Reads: 12.06
